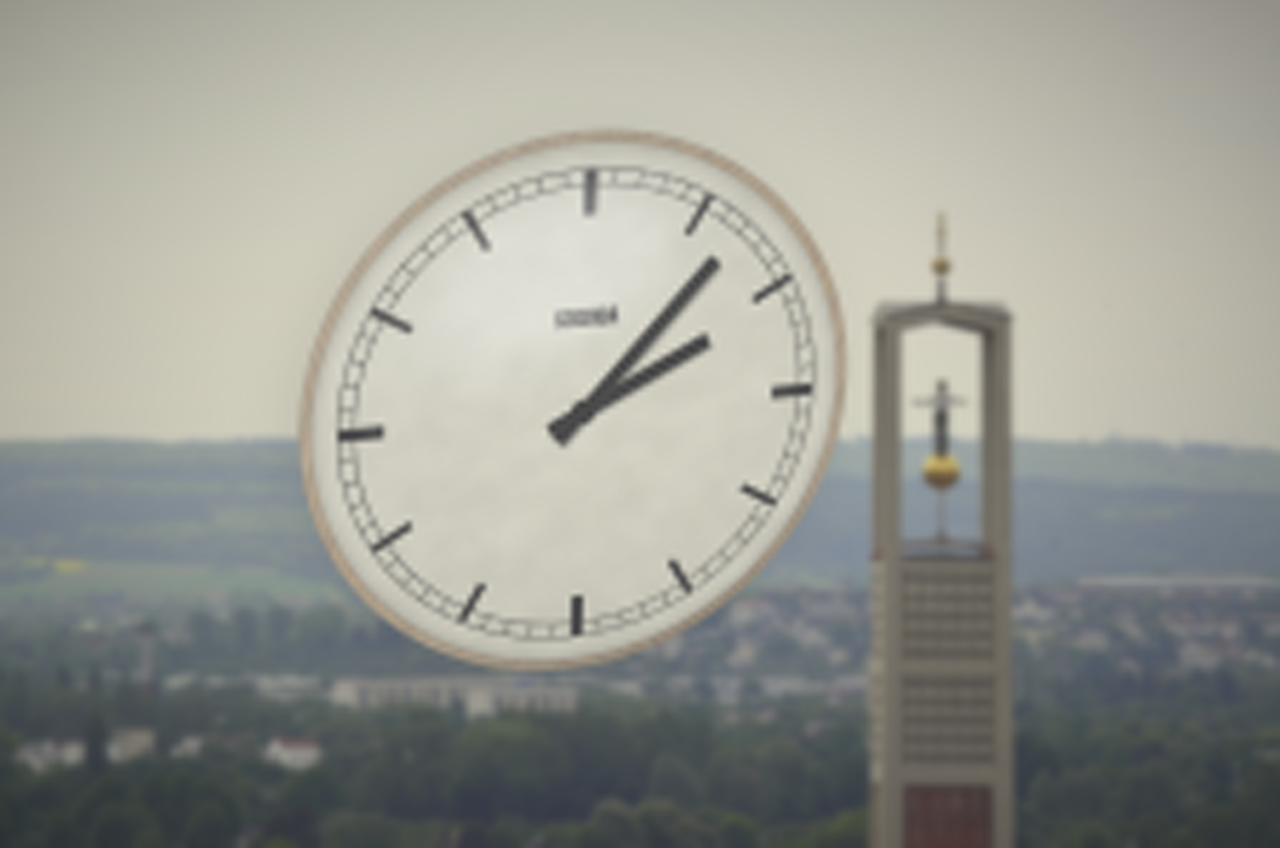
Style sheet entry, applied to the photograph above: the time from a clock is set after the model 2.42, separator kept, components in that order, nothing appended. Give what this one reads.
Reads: 2.07
